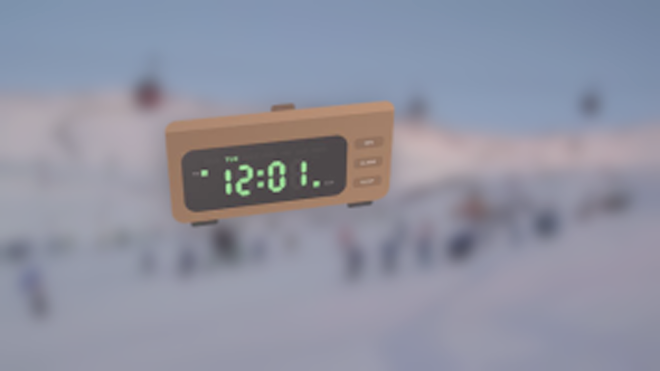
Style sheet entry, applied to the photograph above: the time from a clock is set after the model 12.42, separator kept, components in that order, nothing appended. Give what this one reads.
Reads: 12.01
